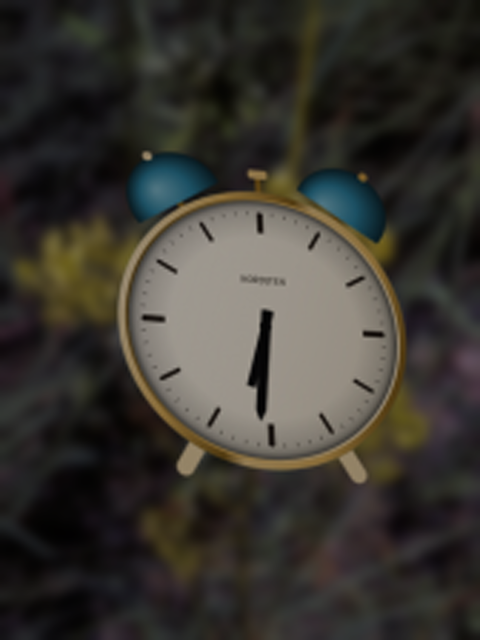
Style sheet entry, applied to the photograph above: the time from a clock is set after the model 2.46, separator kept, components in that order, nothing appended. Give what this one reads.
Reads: 6.31
